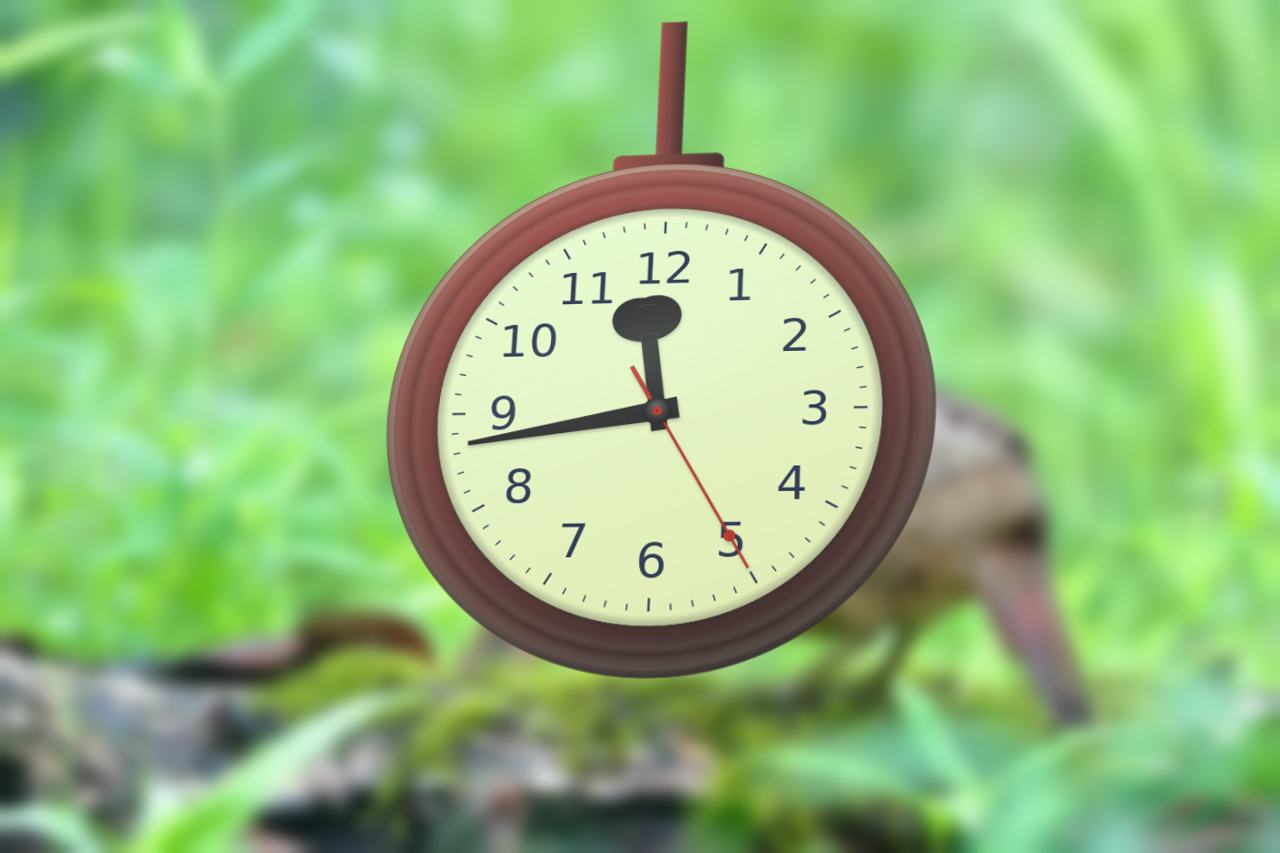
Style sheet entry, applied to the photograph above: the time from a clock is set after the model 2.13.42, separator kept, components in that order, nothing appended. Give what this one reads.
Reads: 11.43.25
